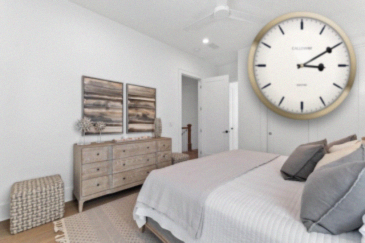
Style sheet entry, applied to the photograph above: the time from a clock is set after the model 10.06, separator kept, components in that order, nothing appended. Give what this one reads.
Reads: 3.10
